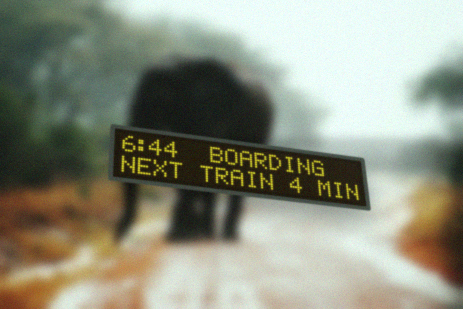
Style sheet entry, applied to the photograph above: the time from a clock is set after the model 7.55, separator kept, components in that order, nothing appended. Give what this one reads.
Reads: 6.44
